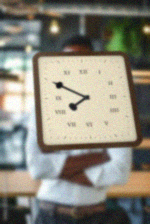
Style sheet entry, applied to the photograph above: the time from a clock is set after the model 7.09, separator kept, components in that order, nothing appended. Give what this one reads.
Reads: 7.50
